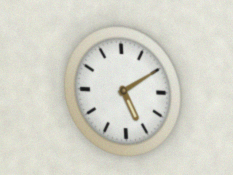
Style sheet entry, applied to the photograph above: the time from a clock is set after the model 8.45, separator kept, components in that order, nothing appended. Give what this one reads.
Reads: 5.10
